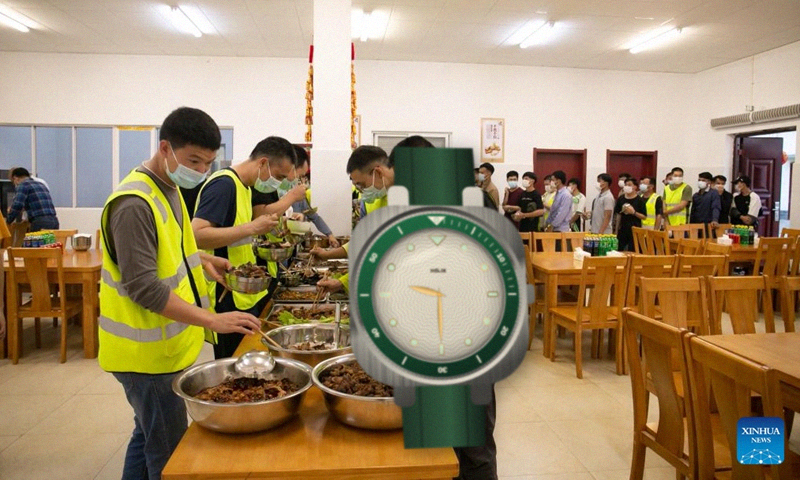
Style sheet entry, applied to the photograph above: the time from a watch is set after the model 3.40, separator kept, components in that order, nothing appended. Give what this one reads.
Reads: 9.30
